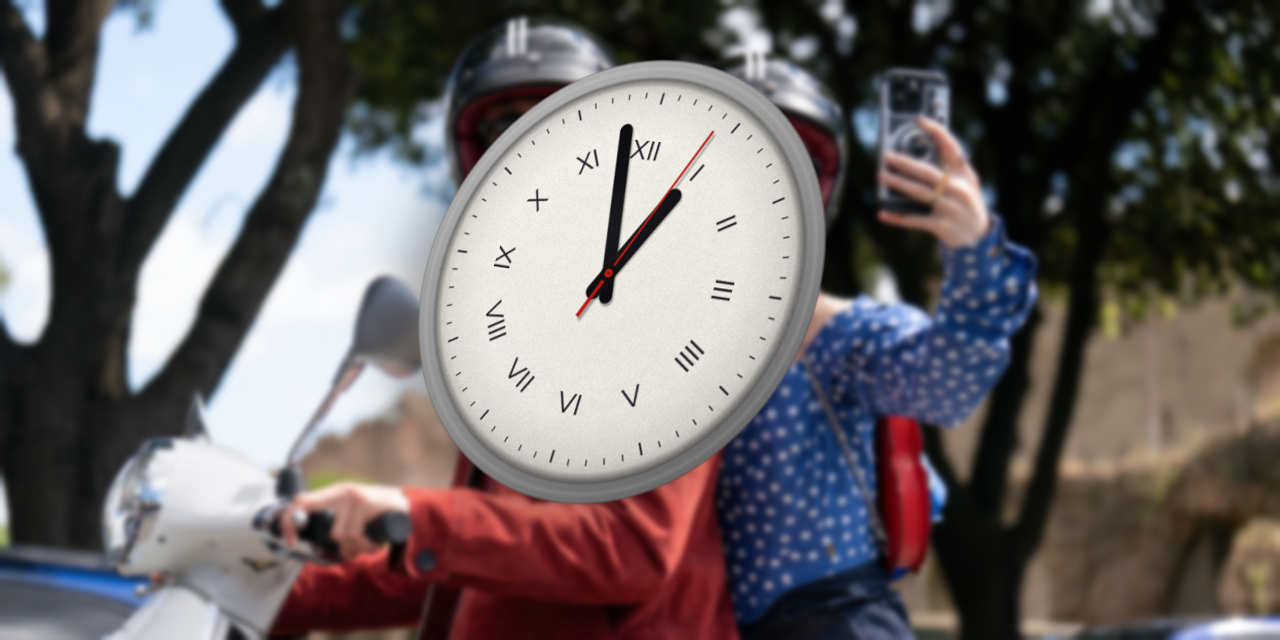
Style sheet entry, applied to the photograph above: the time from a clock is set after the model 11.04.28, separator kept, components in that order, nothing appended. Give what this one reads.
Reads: 12.58.04
